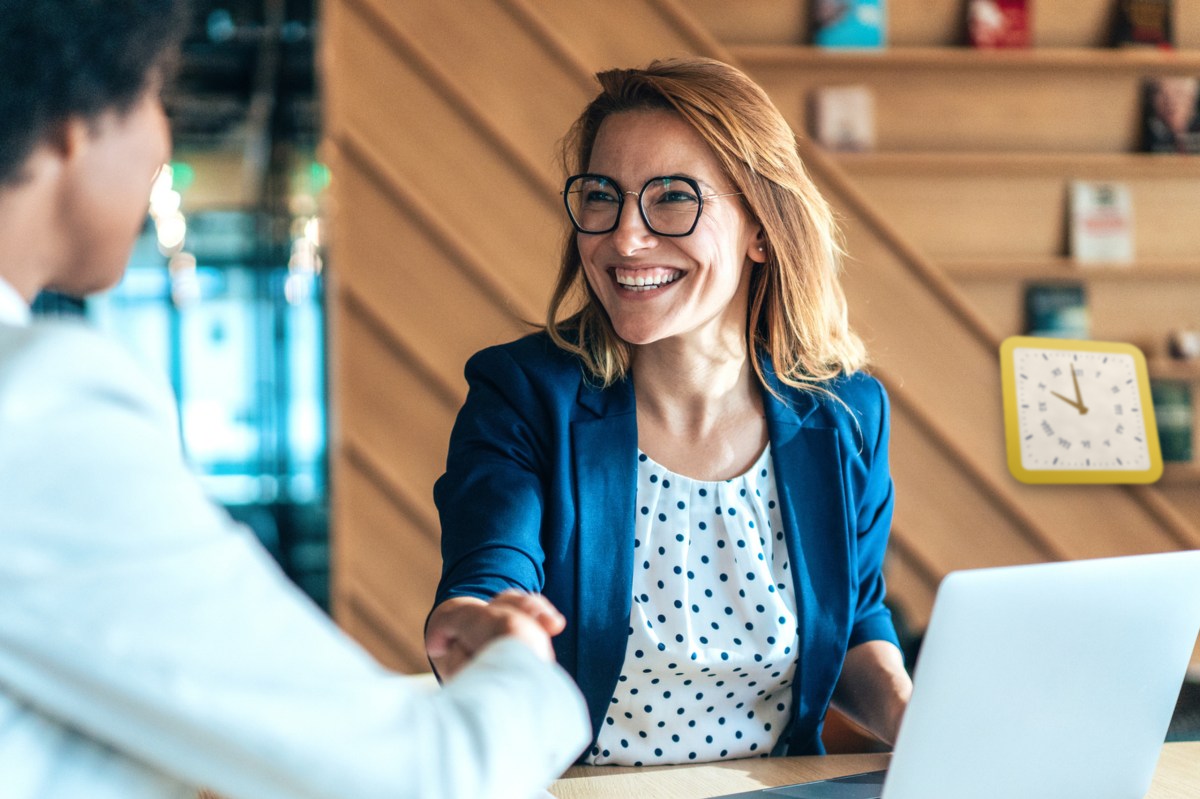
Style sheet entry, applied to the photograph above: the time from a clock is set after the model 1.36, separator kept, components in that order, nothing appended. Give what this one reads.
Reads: 9.59
